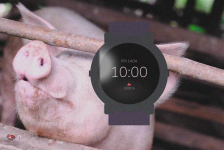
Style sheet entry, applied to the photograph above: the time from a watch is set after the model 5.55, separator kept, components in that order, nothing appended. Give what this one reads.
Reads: 10.00
